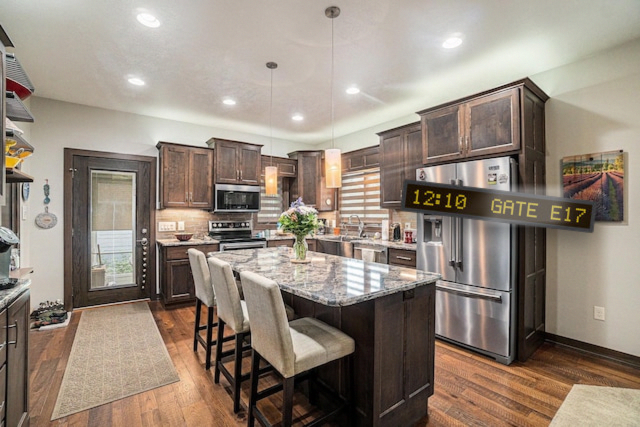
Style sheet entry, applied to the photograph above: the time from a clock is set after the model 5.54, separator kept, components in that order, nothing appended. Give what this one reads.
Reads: 12.10
